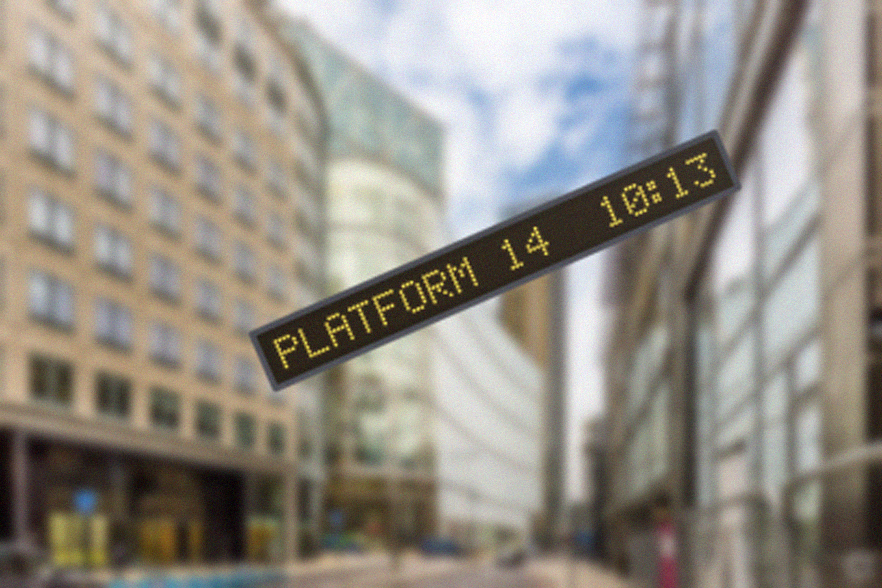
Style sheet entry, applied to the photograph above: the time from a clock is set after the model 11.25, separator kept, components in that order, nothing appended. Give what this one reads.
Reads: 10.13
